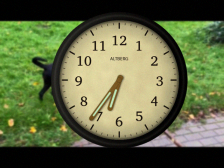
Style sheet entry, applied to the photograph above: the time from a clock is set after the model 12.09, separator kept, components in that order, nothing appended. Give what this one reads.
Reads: 6.36
